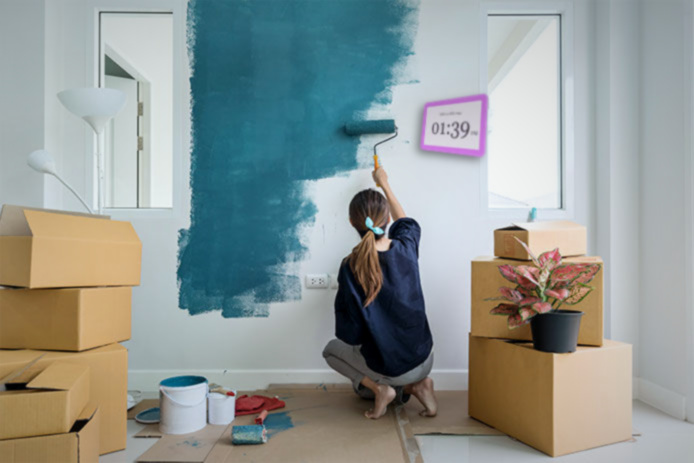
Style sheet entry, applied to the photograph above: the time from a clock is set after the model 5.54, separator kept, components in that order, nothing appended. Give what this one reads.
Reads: 1.39
